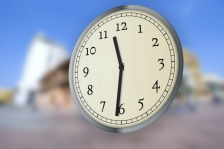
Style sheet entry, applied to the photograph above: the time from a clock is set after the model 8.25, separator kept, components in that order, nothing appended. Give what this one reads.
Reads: 11.31
